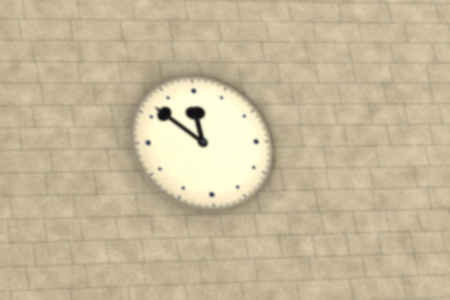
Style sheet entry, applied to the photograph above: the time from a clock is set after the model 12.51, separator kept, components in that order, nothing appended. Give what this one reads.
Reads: 11.52
